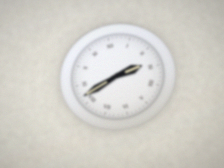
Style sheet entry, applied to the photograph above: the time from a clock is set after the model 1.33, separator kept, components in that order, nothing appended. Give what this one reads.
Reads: 2.42
